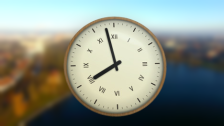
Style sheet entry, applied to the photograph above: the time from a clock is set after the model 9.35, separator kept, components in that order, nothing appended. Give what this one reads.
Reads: 7.58
